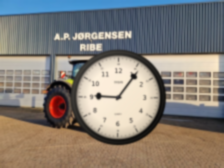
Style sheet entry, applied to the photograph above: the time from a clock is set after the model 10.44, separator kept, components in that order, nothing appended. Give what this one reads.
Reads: 9.06
